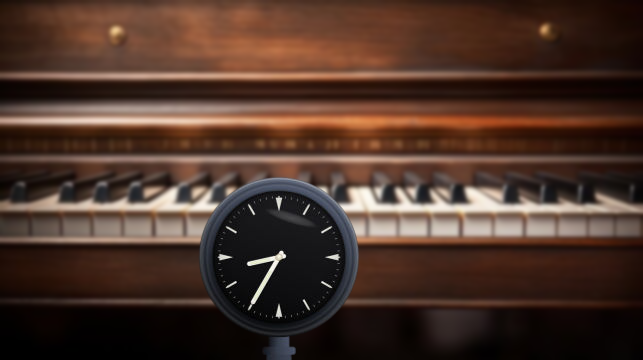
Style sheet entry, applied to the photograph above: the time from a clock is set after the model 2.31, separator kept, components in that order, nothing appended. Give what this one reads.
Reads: 8.35
